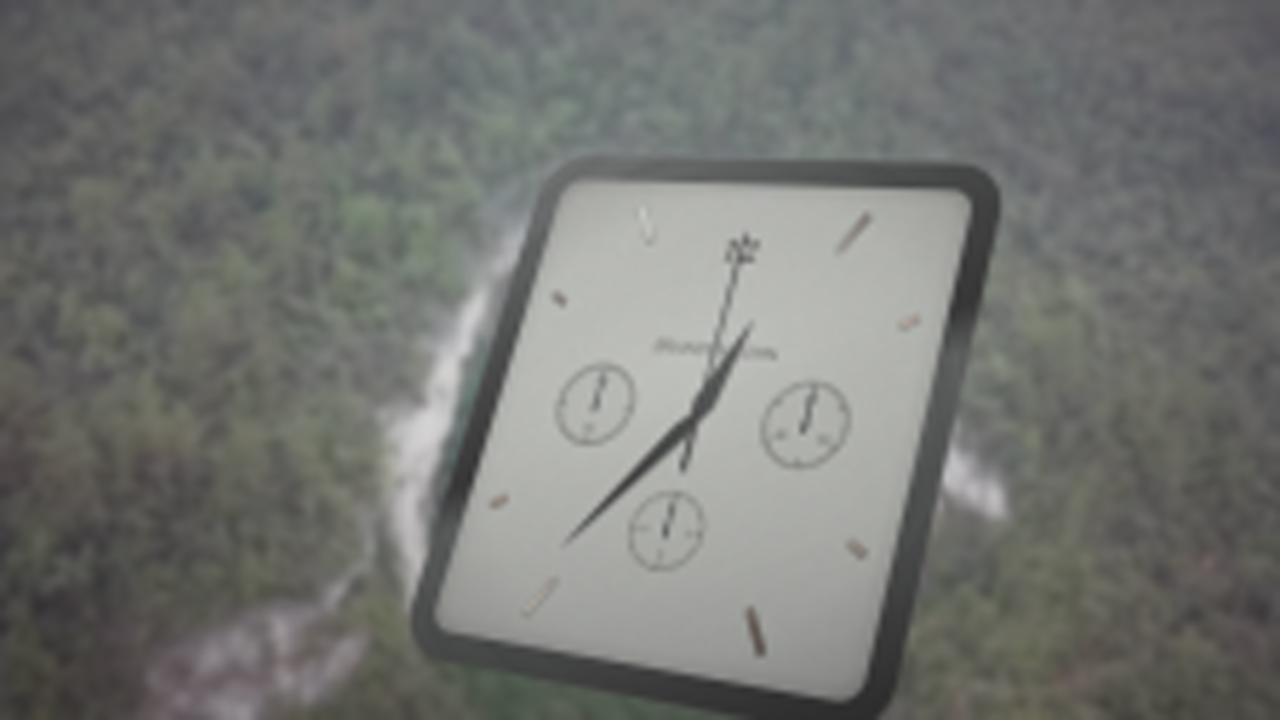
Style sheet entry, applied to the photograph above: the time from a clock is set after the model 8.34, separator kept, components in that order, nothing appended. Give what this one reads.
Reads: 12.36
